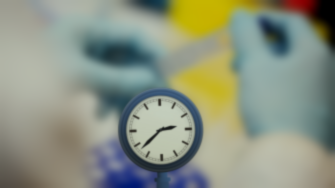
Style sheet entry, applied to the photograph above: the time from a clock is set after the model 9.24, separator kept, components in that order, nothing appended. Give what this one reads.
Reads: 2.38
